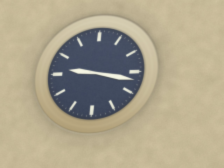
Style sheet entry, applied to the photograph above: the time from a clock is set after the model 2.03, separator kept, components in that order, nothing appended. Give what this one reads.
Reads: 9.17
